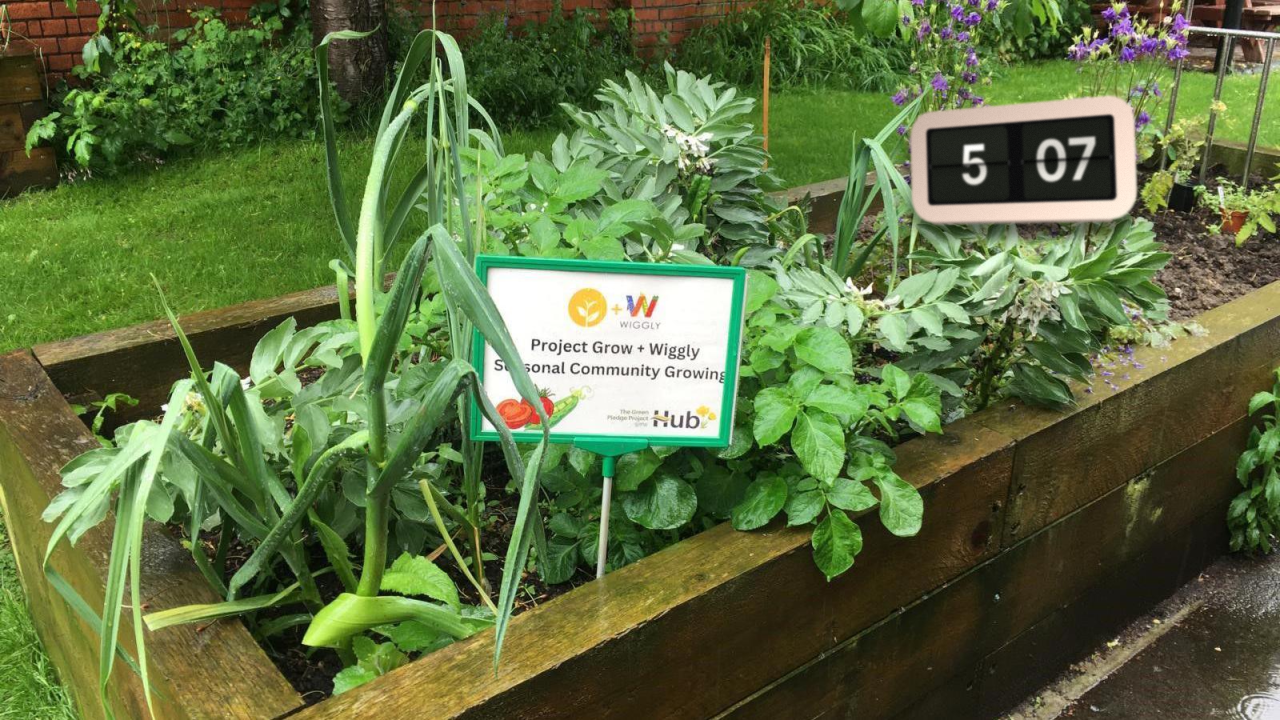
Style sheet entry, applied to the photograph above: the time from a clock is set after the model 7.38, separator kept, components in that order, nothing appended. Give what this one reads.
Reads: 5.07
